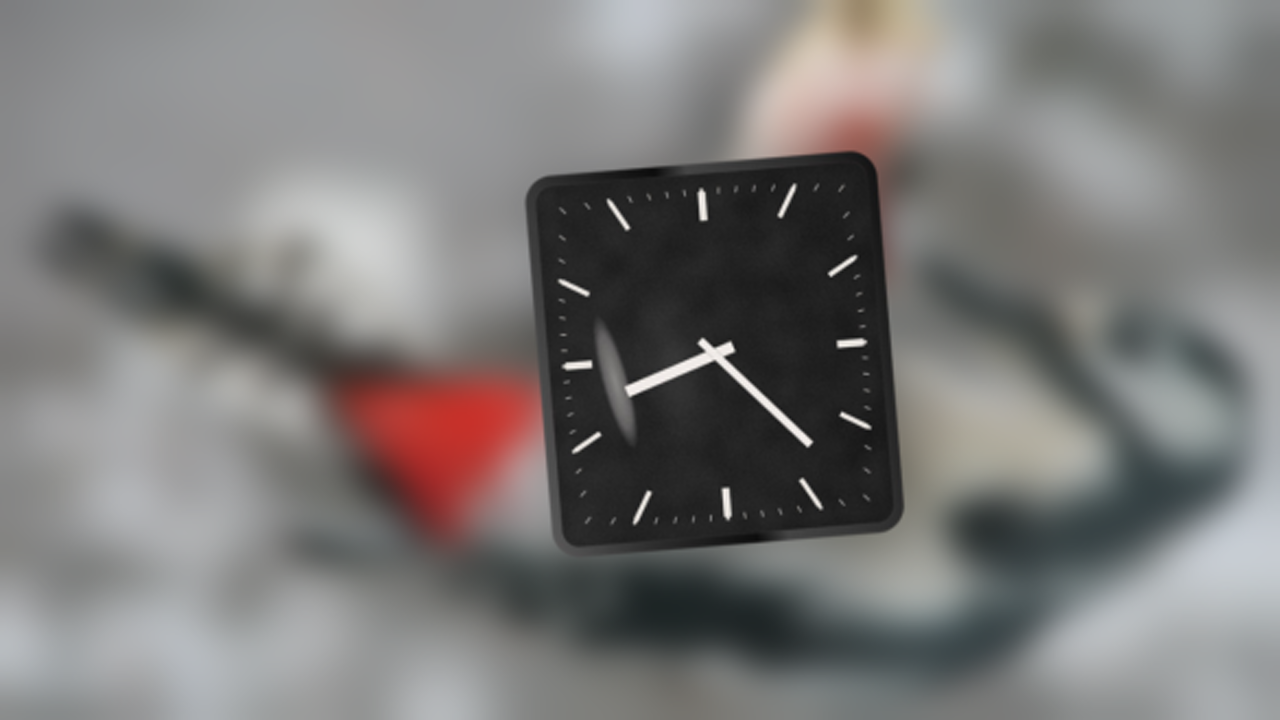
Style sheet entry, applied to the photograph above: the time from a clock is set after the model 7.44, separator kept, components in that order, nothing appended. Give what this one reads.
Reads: 8.23
